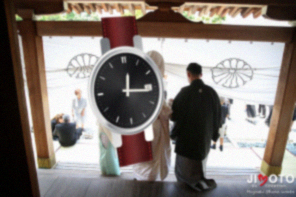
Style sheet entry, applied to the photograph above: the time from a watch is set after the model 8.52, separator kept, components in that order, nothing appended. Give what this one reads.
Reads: 12.16
